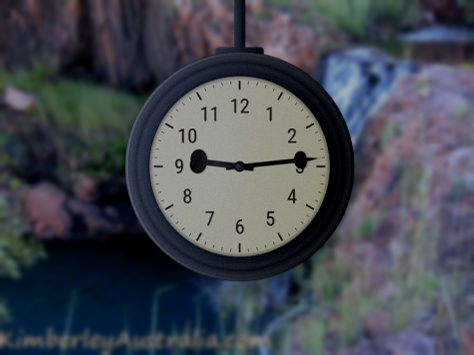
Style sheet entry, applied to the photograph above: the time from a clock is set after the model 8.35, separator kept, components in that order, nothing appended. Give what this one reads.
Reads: 9.14
